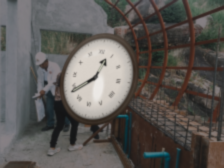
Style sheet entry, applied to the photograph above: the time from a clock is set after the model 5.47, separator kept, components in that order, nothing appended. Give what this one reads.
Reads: 12.39
